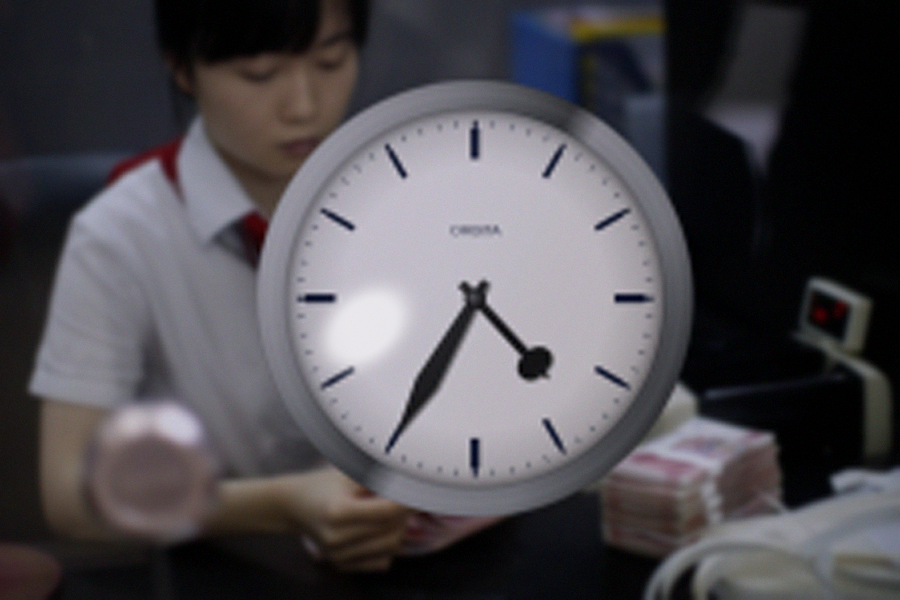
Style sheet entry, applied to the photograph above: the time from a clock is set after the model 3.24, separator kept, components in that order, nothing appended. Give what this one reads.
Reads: 4.35
